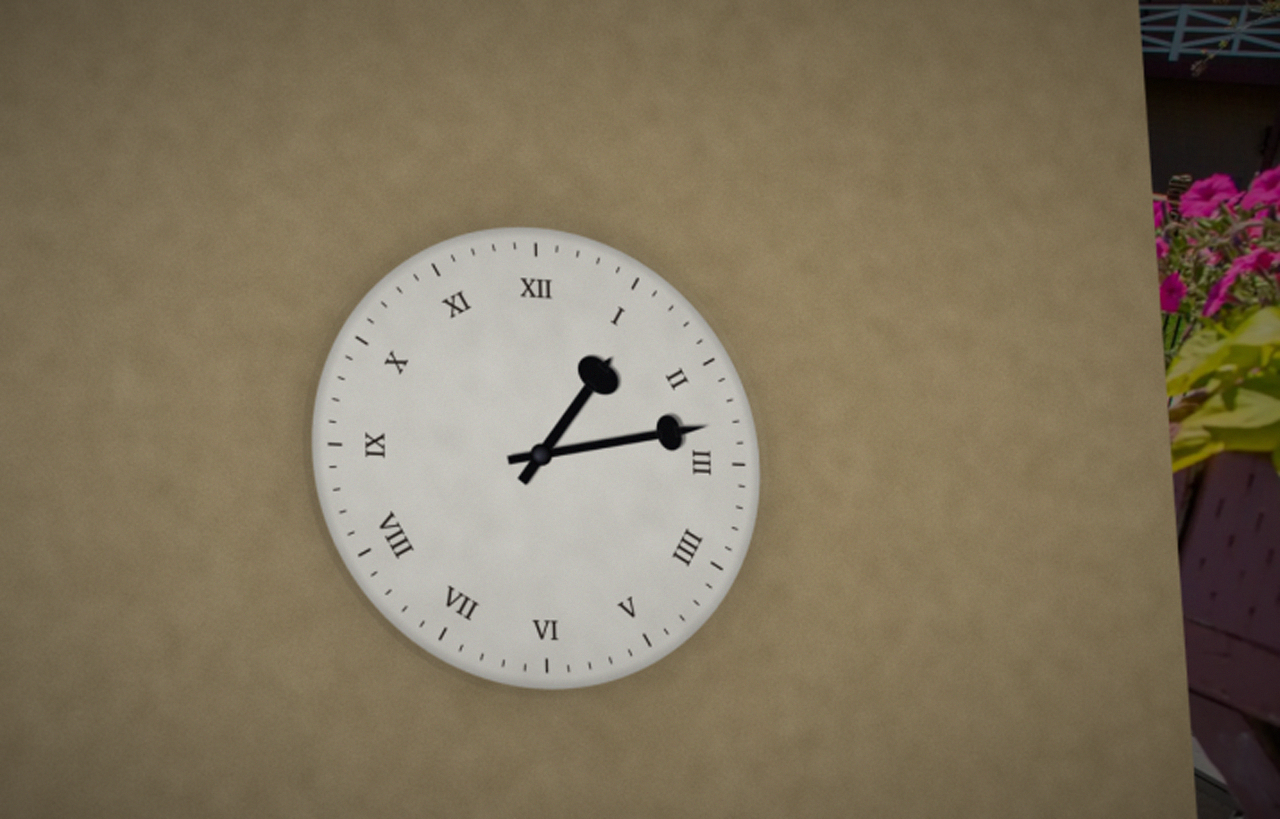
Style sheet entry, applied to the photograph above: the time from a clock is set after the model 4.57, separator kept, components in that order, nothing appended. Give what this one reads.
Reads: 1.13
